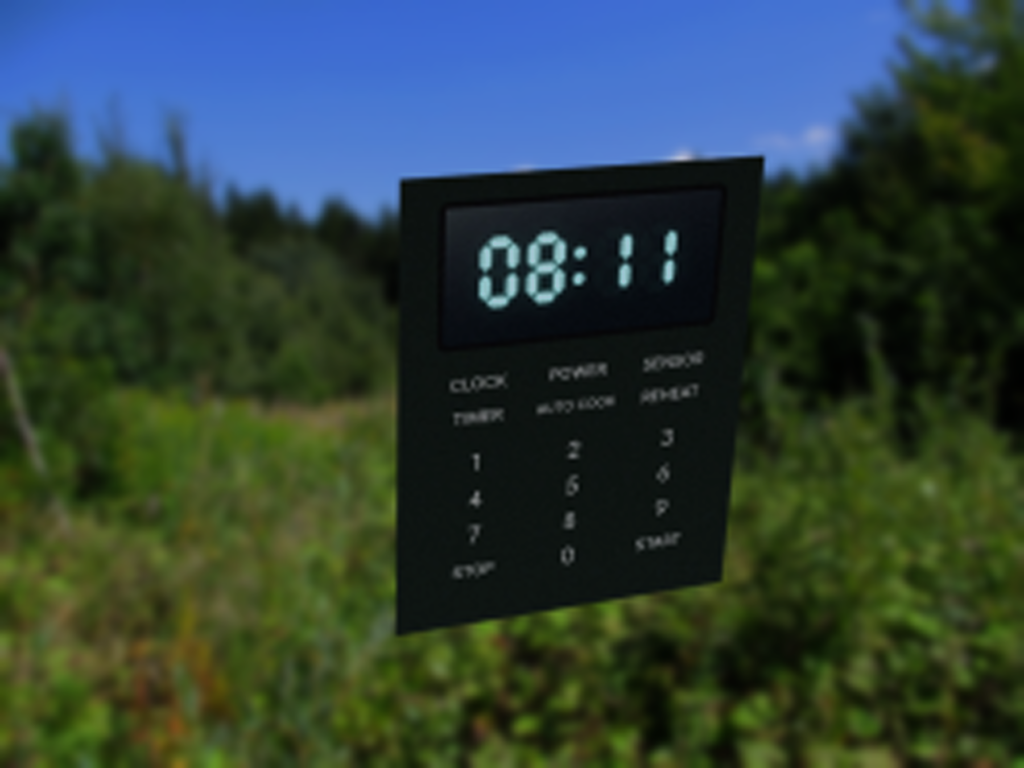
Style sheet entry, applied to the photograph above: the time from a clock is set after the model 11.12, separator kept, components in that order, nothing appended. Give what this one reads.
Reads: 8.11
